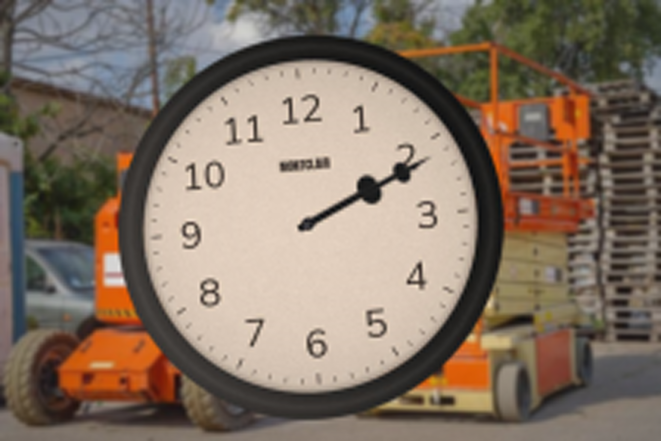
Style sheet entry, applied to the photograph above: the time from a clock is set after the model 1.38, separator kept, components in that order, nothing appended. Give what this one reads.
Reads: 2.11
